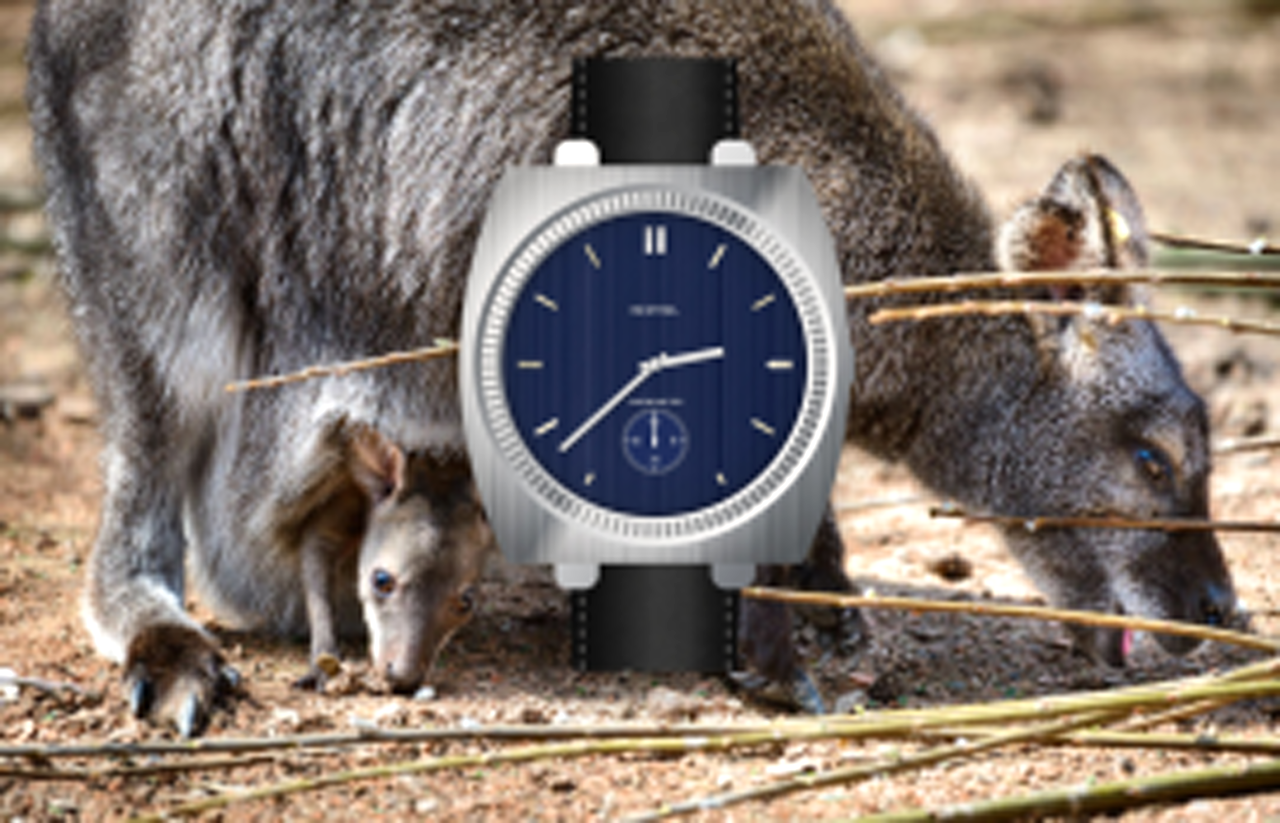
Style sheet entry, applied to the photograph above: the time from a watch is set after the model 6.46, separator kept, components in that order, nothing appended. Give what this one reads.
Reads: 2.38
